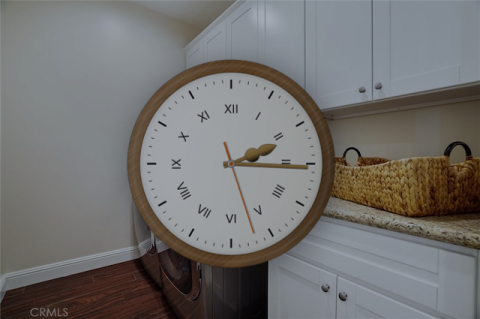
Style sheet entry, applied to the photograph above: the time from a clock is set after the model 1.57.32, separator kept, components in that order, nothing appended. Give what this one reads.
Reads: 2.15.27
